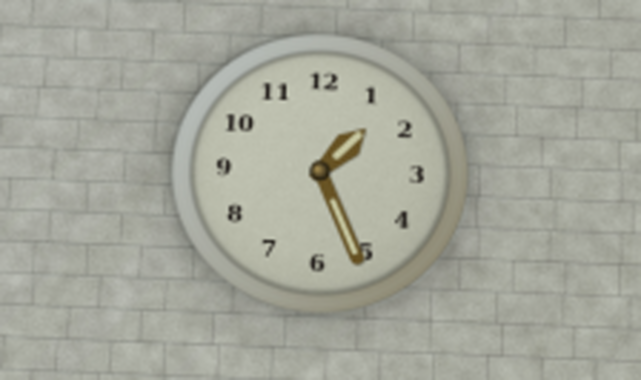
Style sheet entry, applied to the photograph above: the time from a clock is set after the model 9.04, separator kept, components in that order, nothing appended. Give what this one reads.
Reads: 1.26
